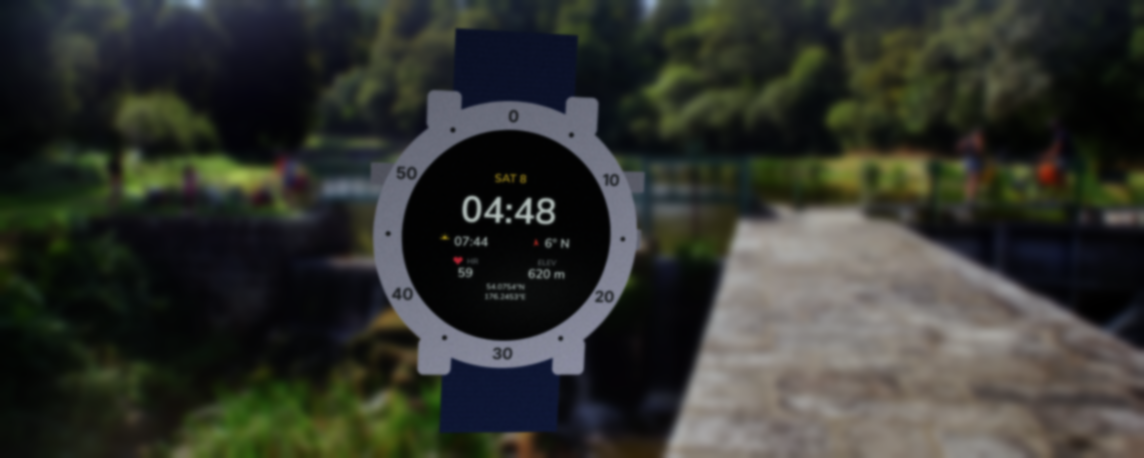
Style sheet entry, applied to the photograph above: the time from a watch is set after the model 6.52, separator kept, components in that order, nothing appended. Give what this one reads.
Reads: 4.48
